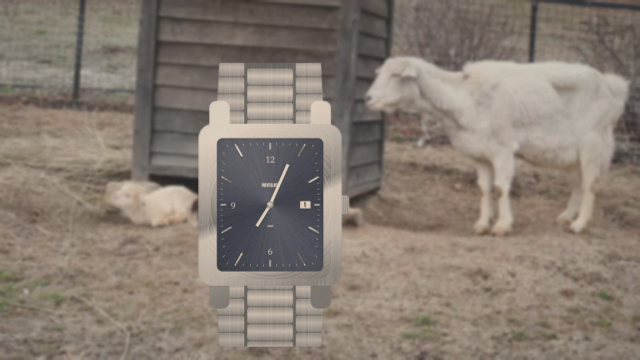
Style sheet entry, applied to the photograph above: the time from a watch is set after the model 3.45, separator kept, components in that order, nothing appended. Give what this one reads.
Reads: 7.04
